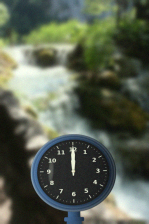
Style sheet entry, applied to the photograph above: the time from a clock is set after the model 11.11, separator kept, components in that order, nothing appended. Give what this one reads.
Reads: 12.00
